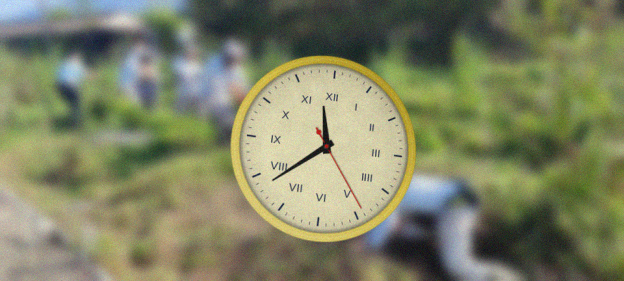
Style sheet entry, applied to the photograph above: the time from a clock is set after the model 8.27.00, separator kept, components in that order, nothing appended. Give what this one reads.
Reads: 11.38.24
